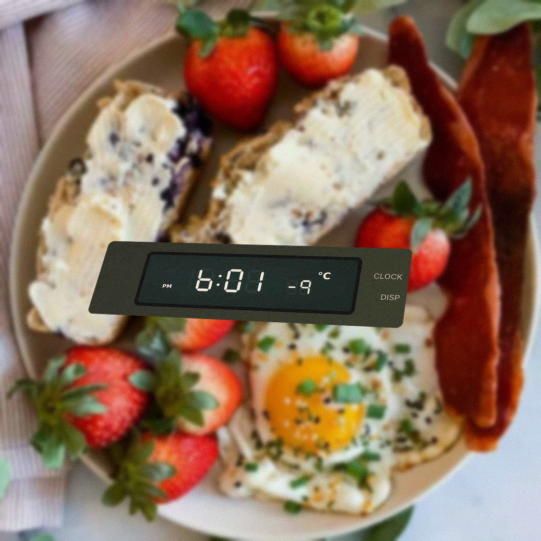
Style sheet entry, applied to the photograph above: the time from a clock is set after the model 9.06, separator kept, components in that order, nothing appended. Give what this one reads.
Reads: 6.01
